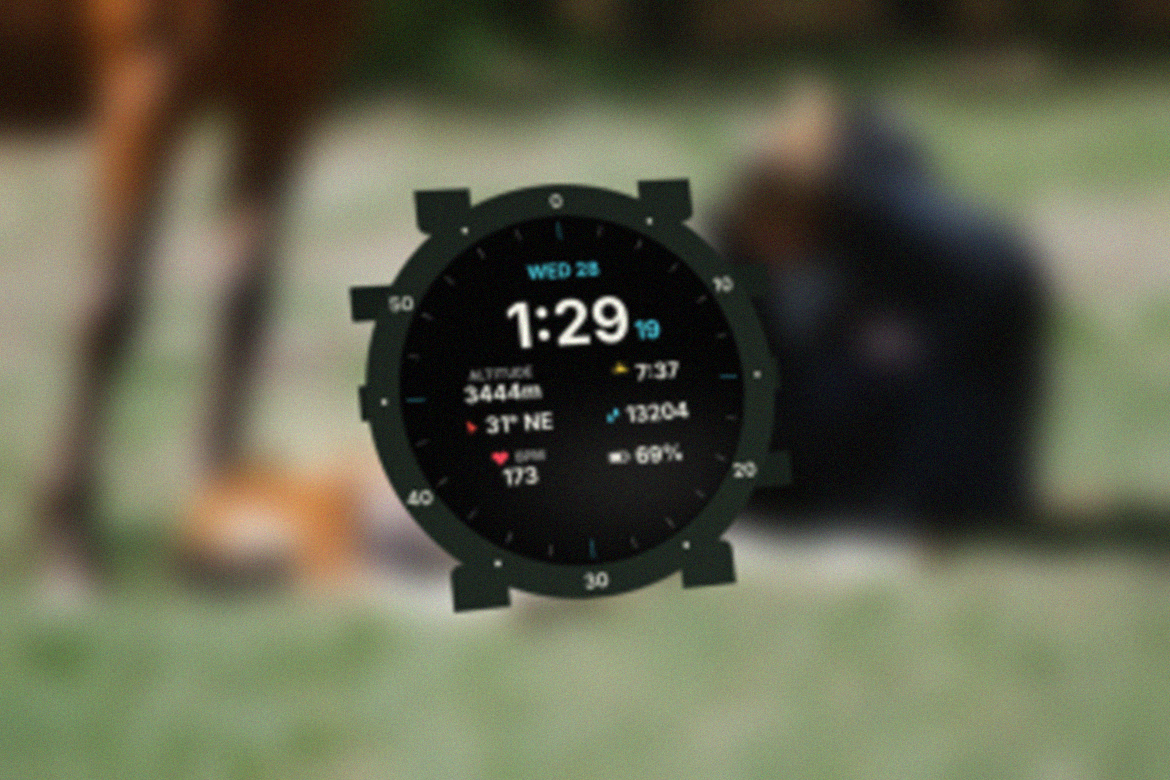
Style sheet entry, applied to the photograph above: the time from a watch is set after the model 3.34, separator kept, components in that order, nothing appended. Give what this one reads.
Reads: 1.29
